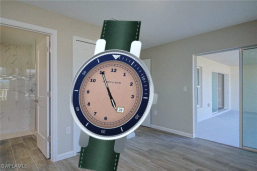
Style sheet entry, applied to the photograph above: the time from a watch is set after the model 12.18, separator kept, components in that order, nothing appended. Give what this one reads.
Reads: 4.55
